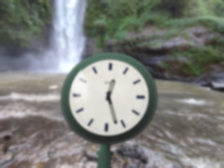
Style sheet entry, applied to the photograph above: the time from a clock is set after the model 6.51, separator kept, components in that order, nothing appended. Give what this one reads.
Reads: 12.27
